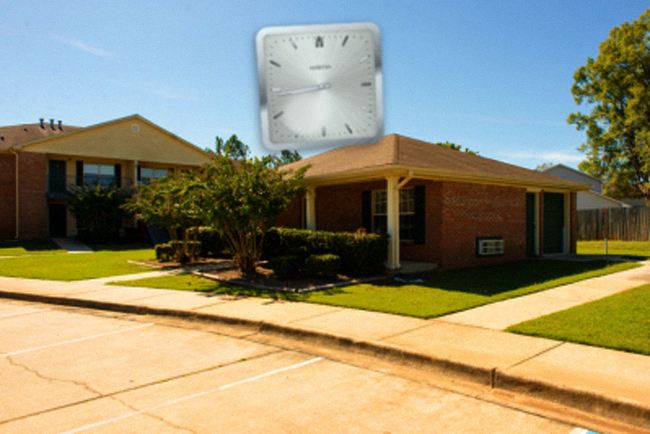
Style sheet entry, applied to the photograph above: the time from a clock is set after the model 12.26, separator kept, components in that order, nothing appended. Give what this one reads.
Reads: 8.44
